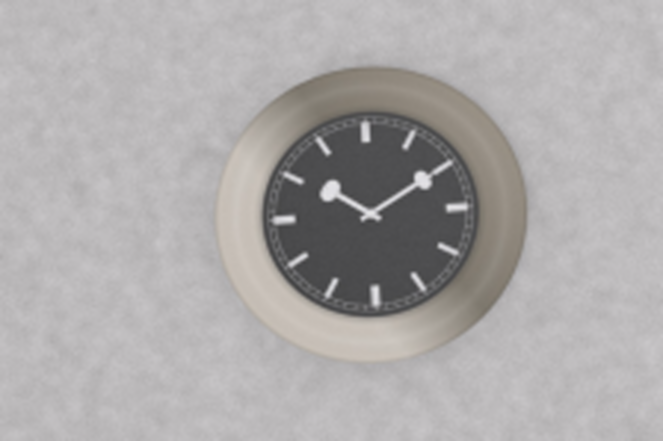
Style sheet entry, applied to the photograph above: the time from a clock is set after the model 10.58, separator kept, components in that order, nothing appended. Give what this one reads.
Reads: 10.10
